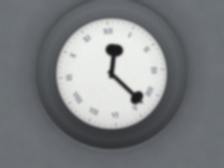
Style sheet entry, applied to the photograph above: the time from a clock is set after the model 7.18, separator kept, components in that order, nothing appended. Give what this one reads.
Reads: 12.23
